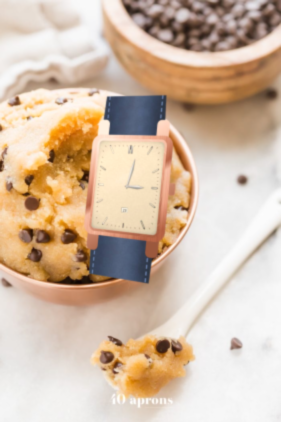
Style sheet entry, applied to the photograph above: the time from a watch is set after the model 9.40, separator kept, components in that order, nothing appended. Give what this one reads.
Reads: 3.02
